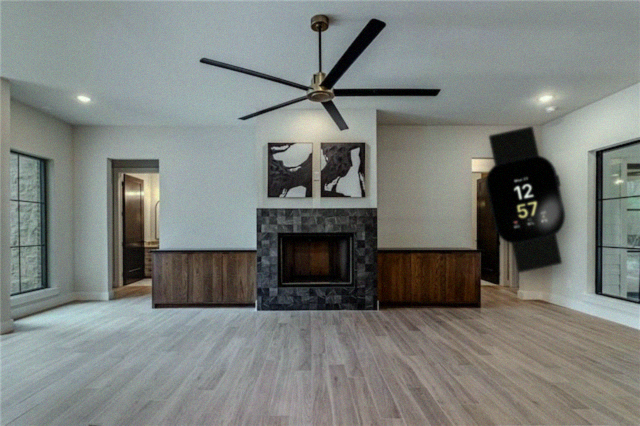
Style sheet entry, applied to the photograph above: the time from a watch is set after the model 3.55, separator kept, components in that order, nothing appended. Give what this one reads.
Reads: 12.57
